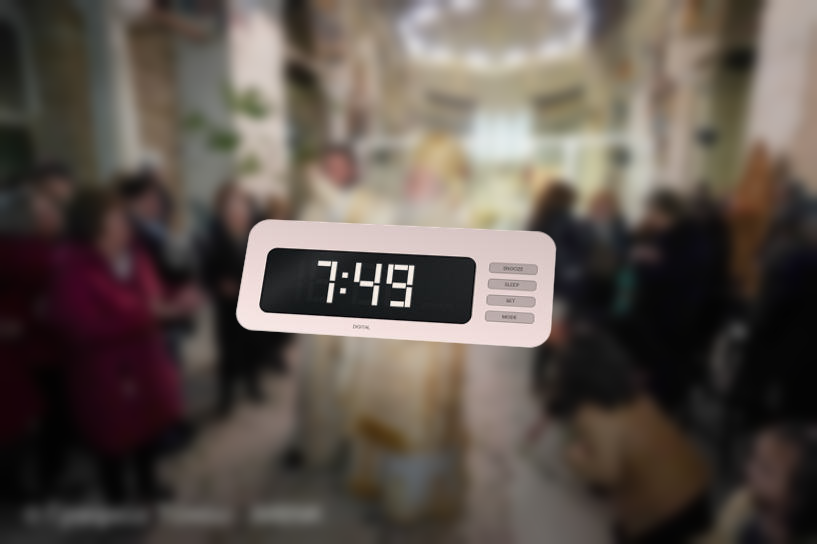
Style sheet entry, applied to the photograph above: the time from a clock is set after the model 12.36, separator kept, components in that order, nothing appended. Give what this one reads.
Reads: 7.49
